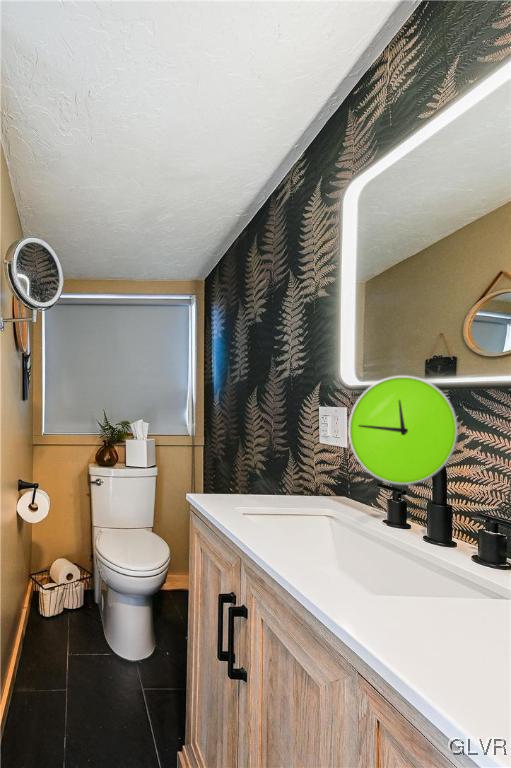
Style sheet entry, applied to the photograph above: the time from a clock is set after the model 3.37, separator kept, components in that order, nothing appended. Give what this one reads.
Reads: 11.46
